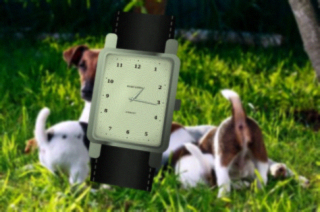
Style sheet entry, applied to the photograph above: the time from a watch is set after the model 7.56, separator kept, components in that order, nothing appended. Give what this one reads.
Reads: 1.16
